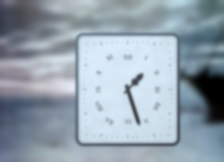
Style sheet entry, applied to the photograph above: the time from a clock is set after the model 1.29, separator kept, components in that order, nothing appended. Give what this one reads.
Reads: 1.27
